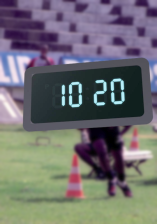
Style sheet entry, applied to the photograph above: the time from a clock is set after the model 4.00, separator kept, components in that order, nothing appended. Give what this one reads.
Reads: 10.20
